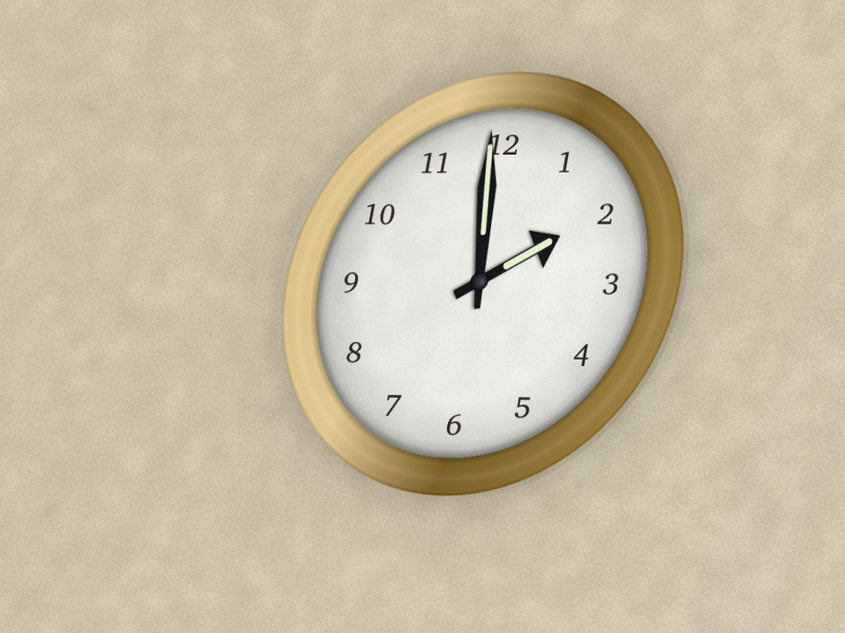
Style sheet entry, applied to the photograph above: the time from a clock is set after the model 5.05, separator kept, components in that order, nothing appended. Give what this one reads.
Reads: 1.59
